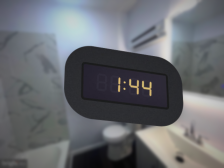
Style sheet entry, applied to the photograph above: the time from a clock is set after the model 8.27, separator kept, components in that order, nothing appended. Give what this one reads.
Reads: 1.44
